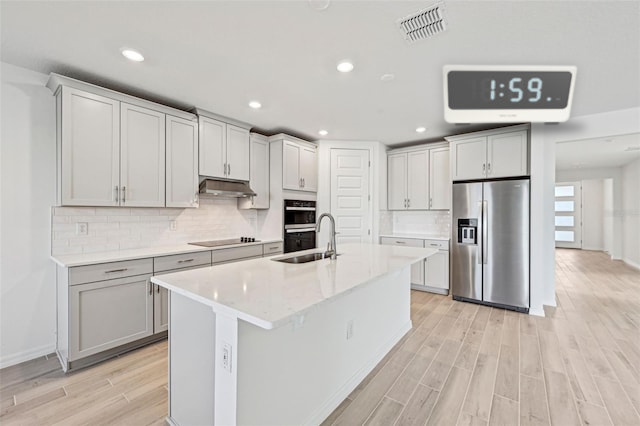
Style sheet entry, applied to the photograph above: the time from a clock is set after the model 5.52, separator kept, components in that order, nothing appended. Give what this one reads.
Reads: 1.59
